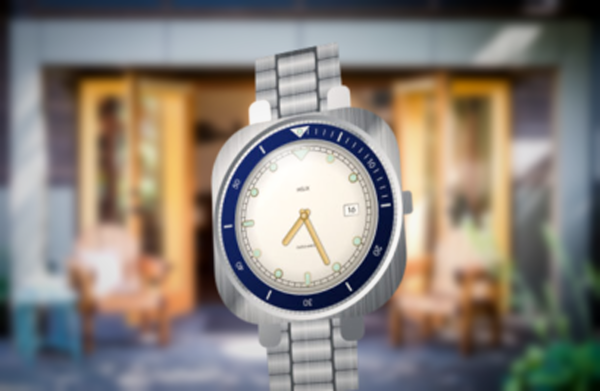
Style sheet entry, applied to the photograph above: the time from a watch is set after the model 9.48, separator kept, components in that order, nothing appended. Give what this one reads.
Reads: 7.26
